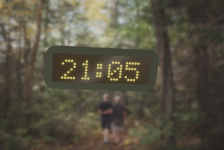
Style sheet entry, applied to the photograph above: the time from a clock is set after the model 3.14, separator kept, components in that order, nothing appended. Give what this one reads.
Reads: 21.05
